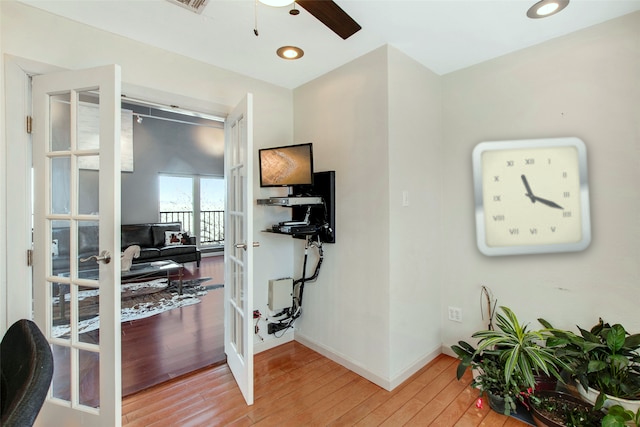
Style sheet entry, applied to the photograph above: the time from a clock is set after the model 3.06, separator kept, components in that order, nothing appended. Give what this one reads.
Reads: 11.19
